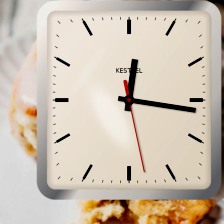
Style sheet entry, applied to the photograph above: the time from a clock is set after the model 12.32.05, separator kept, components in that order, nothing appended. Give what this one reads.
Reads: 12.16.28
